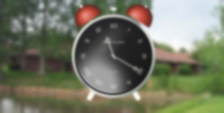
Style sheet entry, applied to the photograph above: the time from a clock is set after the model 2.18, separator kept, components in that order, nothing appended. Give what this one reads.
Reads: 11.20
